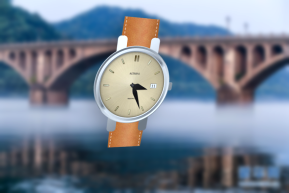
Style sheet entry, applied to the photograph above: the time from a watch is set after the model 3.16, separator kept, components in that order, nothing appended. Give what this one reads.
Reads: 3.26
